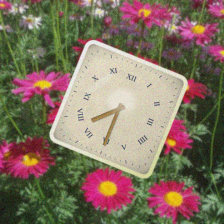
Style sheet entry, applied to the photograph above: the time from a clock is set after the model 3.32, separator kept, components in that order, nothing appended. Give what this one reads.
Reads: 7.30
